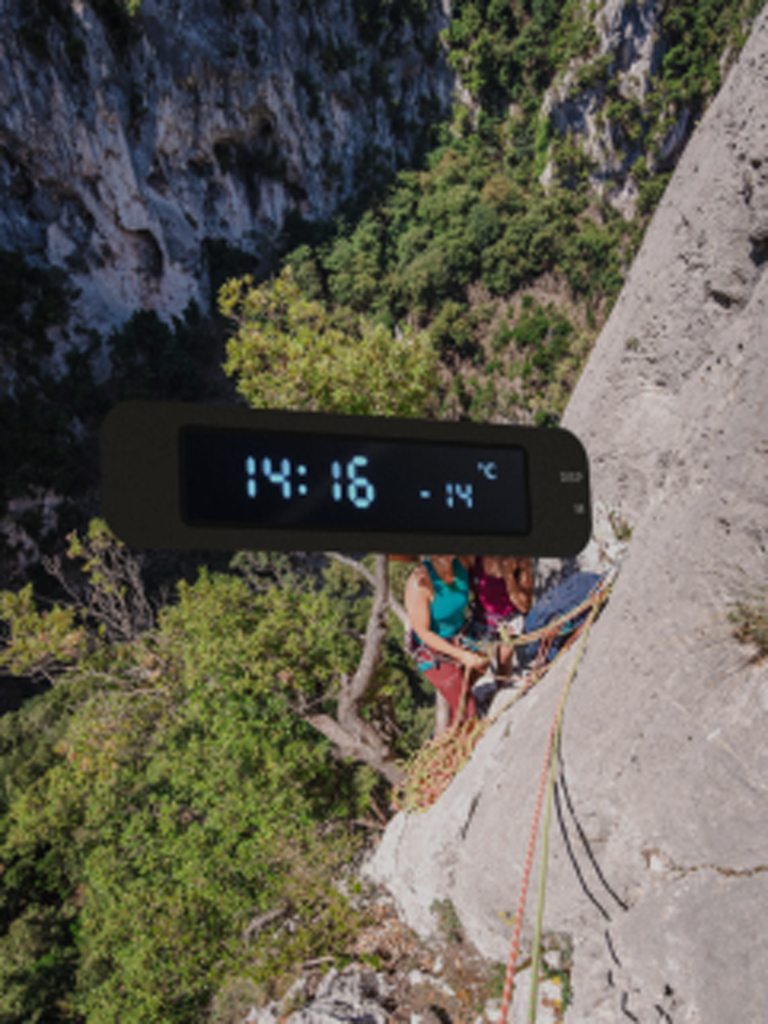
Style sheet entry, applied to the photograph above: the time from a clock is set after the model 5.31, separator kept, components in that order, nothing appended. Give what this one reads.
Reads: 14.16
